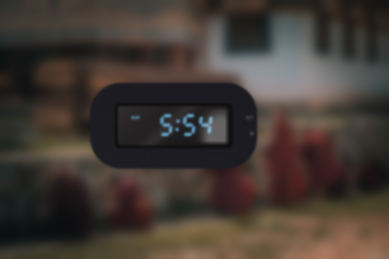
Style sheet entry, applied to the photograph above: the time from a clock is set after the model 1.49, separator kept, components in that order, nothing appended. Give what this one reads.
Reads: 5.54
